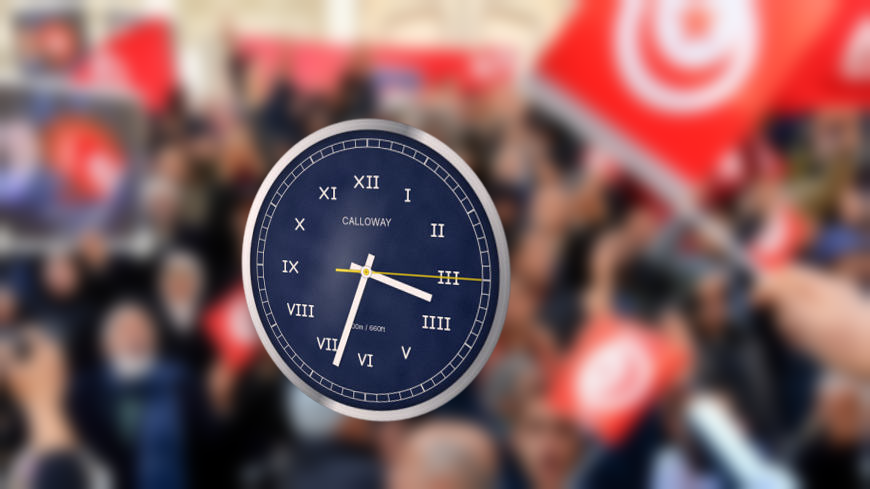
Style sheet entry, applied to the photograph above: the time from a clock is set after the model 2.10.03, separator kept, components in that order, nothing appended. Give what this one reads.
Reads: 3.33.15
